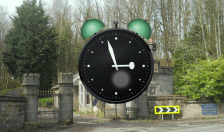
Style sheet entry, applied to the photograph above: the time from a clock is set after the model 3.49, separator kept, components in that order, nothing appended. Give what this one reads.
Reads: 2.57
